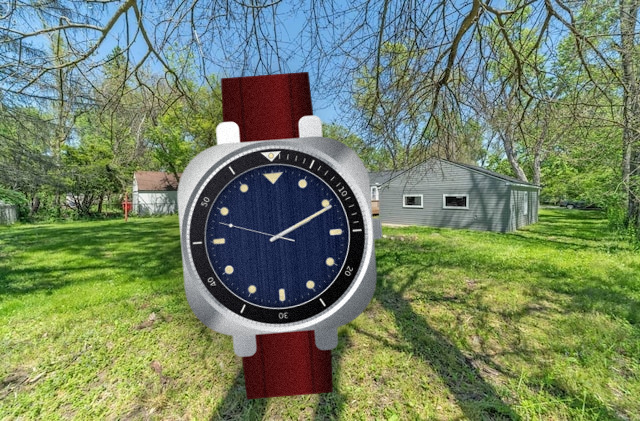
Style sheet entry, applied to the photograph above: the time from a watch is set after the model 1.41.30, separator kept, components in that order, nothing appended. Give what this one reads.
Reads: 2.10.48
